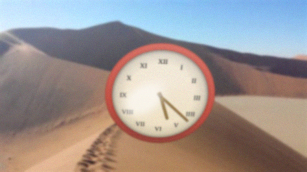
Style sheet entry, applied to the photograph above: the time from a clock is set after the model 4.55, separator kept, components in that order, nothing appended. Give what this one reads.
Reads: 5.22
